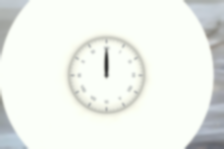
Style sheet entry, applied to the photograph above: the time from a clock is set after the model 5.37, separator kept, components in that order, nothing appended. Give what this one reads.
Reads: 12.00
